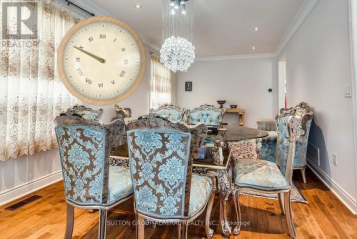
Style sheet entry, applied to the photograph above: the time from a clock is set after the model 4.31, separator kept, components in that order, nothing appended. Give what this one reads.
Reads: 9.49
